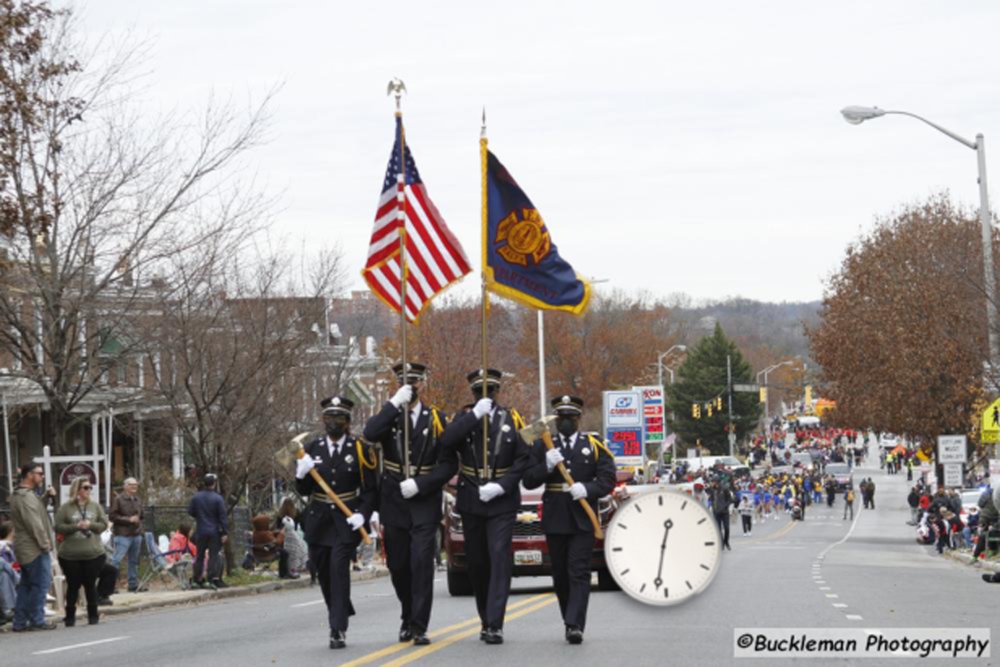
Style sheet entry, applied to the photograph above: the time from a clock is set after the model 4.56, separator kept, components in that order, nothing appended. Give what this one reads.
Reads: 12.32
